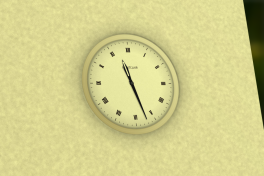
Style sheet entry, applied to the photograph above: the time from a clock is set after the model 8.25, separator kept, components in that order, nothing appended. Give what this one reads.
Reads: 11.27
